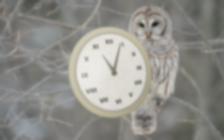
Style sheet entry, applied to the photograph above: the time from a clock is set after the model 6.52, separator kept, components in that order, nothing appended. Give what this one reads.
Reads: 11.04
